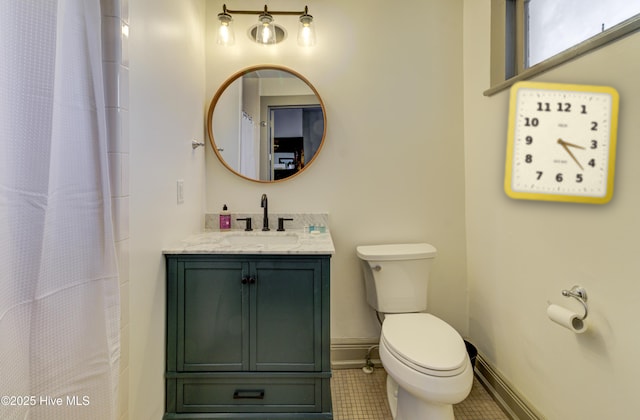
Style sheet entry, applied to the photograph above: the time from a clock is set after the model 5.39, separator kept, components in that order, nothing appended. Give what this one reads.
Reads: 3.23
